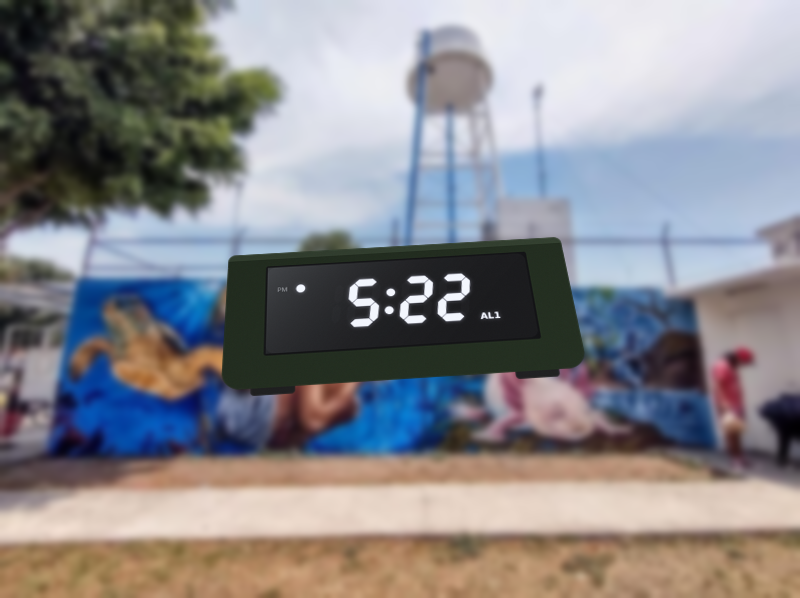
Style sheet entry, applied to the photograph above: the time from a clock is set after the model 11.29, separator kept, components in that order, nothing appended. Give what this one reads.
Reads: 5.22
